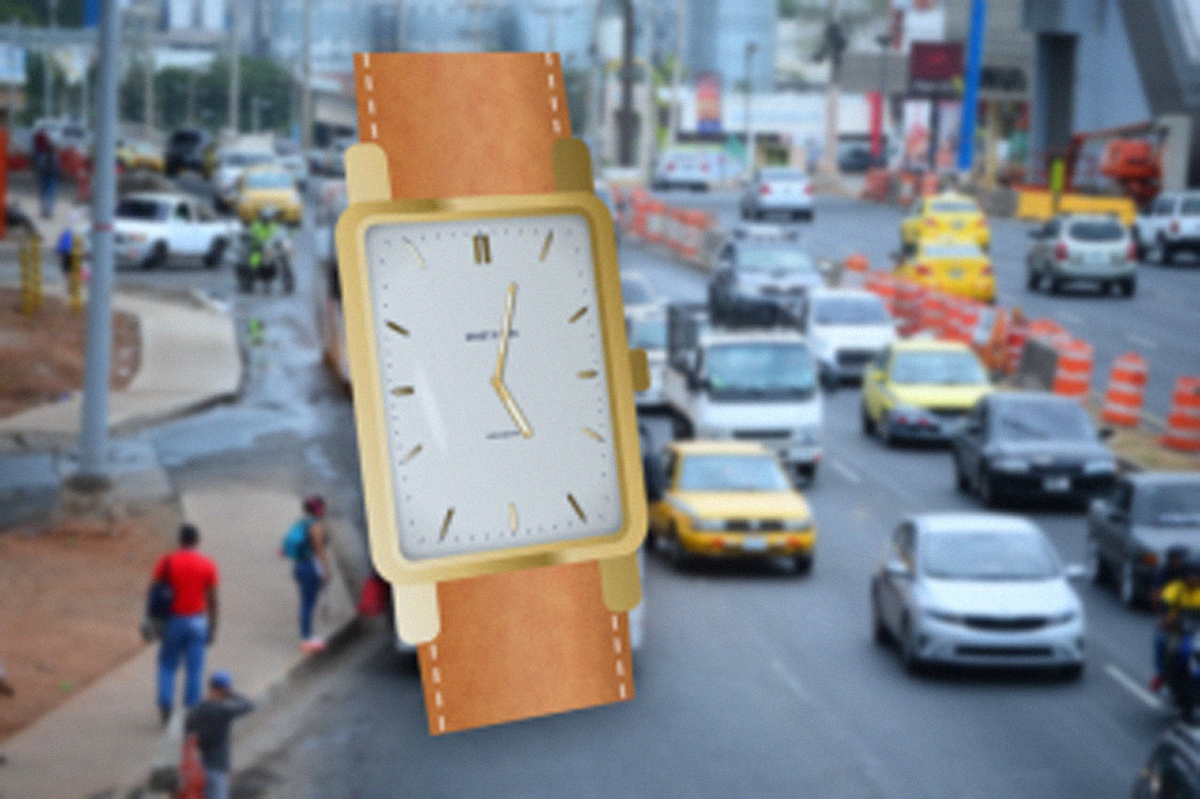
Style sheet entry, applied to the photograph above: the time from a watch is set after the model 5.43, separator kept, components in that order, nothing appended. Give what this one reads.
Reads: 5.03
